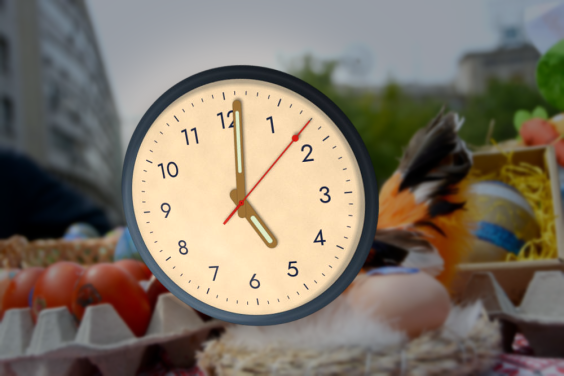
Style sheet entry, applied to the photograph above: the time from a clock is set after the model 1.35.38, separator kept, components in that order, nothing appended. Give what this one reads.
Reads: 5.01.08
